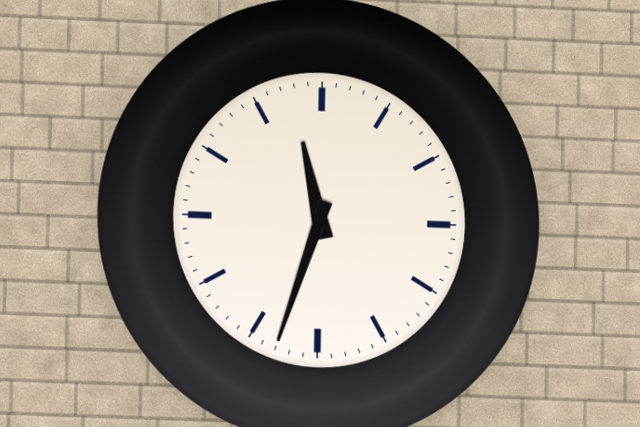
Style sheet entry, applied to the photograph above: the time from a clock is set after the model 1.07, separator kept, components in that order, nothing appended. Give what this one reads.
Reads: 11.33
